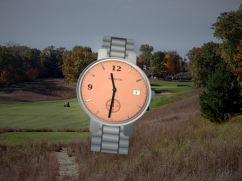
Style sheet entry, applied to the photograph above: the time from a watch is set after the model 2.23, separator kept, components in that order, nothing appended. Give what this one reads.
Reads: 11.31
